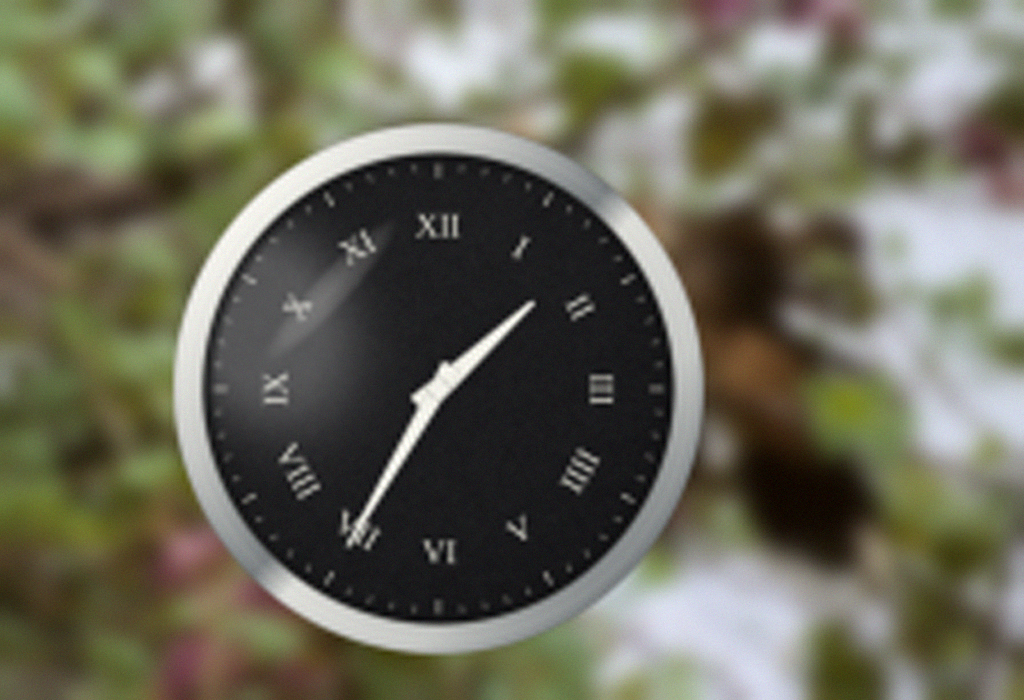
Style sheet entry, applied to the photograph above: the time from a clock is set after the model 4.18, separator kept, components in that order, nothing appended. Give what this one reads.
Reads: 1.35
